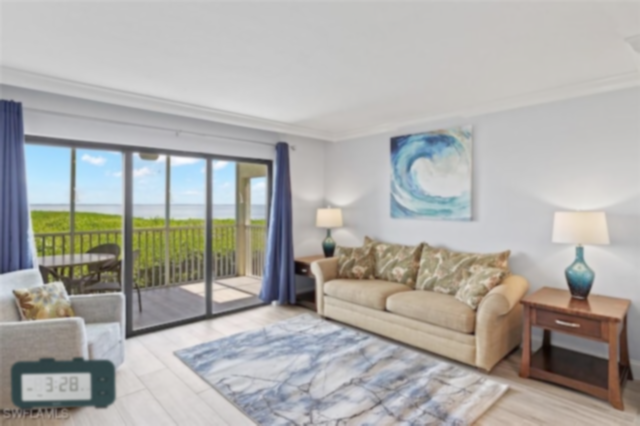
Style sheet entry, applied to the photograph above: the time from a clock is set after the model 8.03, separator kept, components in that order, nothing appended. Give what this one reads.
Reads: 3.28
